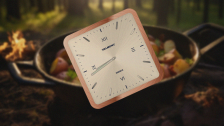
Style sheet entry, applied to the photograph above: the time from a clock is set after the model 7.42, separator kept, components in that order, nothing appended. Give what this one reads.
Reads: 8.43
